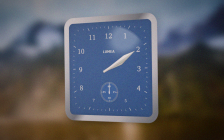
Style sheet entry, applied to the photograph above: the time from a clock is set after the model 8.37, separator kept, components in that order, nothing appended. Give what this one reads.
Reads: 2.10
